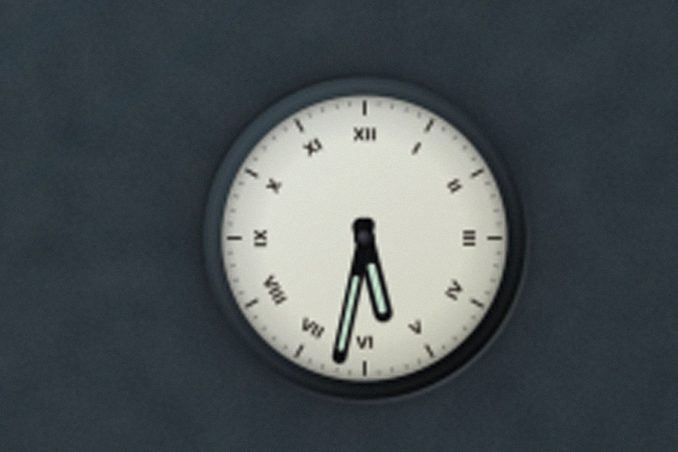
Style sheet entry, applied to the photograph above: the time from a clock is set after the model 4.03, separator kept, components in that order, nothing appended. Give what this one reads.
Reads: 5.32
